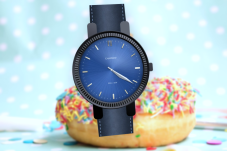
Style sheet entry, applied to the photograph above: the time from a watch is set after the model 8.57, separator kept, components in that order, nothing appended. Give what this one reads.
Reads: 4.21
